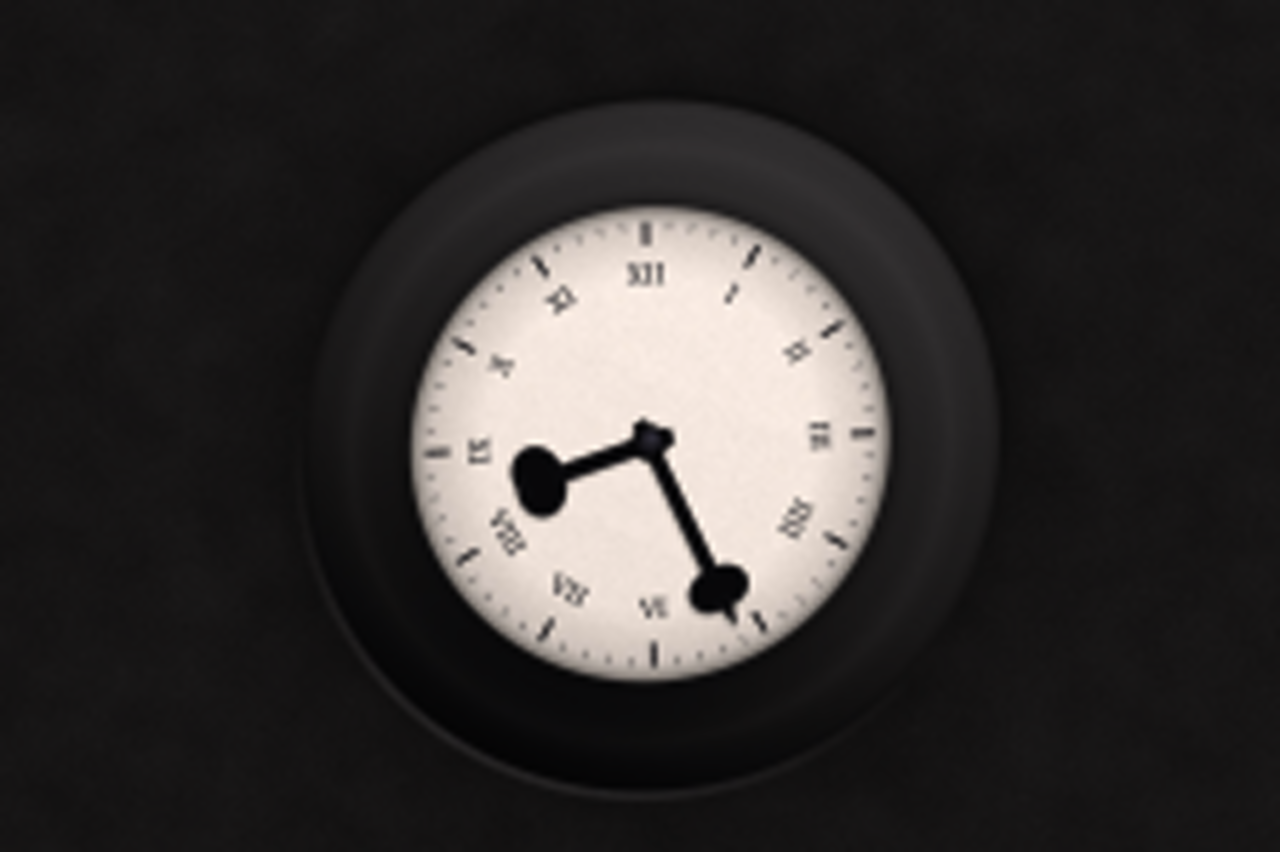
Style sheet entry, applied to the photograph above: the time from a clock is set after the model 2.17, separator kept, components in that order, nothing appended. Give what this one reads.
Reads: 8.26
